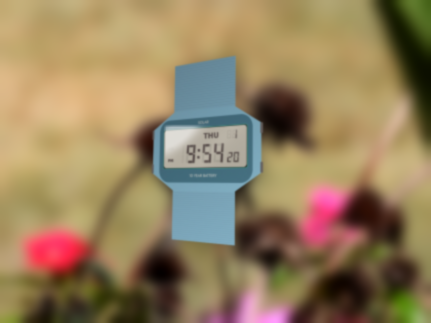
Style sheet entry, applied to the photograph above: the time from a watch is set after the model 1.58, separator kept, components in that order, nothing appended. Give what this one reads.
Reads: 9.54
